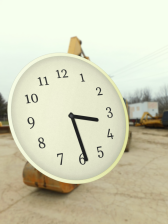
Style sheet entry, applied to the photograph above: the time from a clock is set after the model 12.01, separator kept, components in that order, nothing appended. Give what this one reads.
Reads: 3.29
